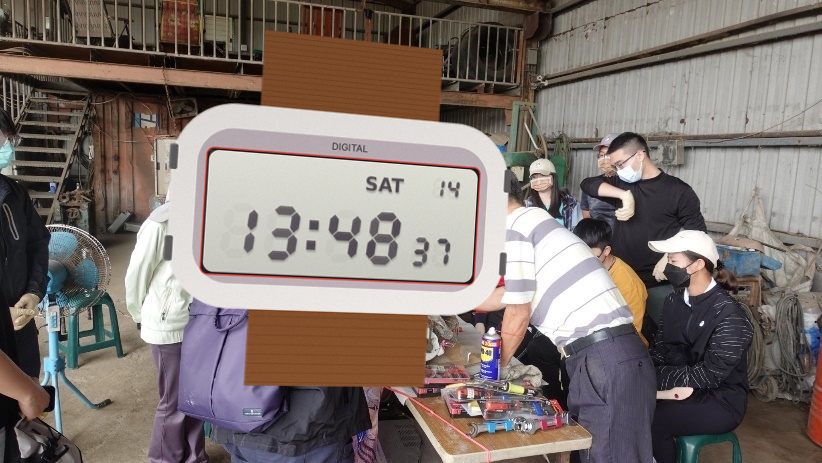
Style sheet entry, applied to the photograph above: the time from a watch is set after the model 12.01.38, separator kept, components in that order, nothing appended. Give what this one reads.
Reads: 13.48.37
